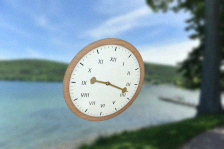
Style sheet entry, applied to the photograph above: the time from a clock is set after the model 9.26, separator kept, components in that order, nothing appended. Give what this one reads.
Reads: 9.18
